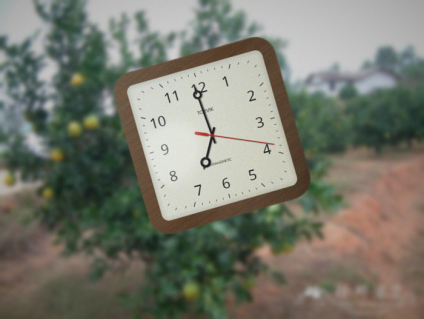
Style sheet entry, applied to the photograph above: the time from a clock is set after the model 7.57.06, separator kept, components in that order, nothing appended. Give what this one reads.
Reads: 6.59.19
